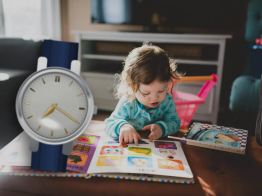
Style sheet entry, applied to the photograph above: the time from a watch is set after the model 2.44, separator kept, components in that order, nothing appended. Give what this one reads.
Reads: 7.20
